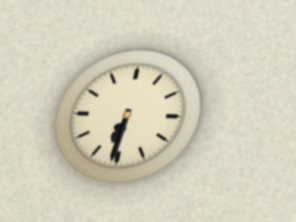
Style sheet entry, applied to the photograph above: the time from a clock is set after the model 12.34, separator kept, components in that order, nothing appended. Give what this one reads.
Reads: 6.31
